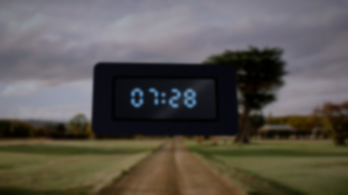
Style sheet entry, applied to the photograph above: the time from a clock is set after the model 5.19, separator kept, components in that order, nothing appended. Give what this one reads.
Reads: 7.28
